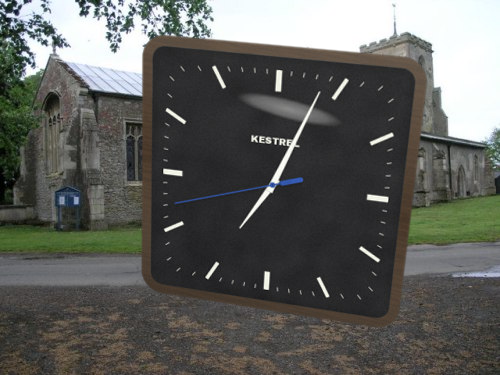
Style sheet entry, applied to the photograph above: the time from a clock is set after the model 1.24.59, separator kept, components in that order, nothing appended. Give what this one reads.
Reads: 7.03.42
